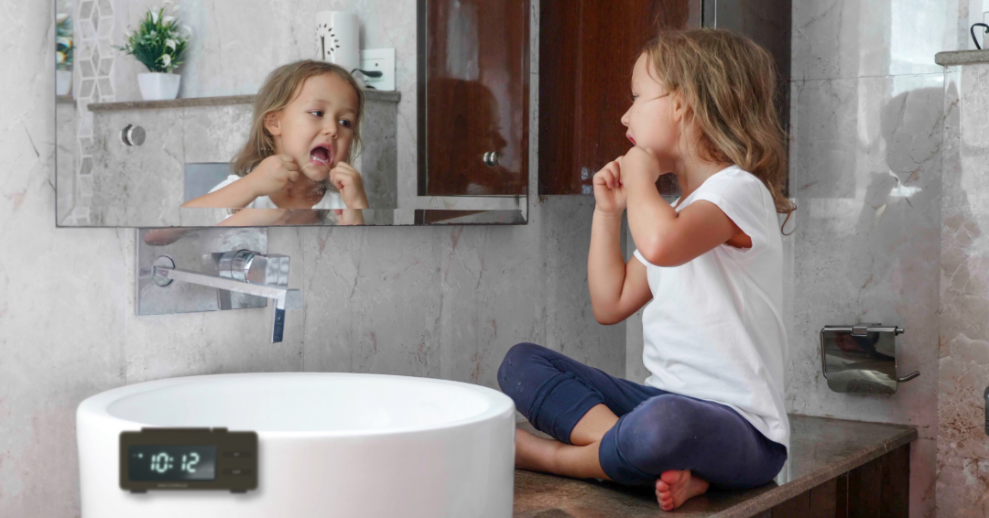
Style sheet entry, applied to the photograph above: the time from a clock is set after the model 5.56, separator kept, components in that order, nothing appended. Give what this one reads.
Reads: 10.12
